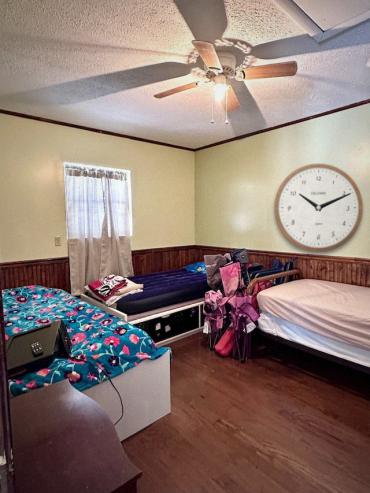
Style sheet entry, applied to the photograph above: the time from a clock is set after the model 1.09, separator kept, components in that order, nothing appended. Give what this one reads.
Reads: 10.11
